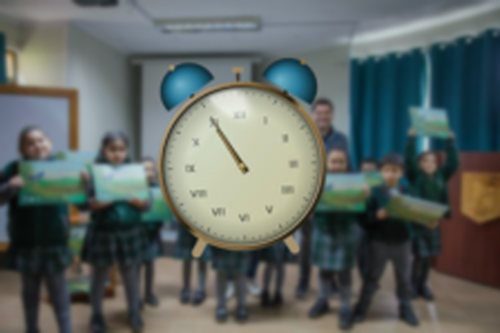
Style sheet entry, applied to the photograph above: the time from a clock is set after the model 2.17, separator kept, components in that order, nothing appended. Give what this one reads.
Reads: 10.55
